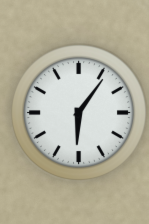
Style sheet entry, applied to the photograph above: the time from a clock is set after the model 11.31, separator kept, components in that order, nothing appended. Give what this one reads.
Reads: 6.06
